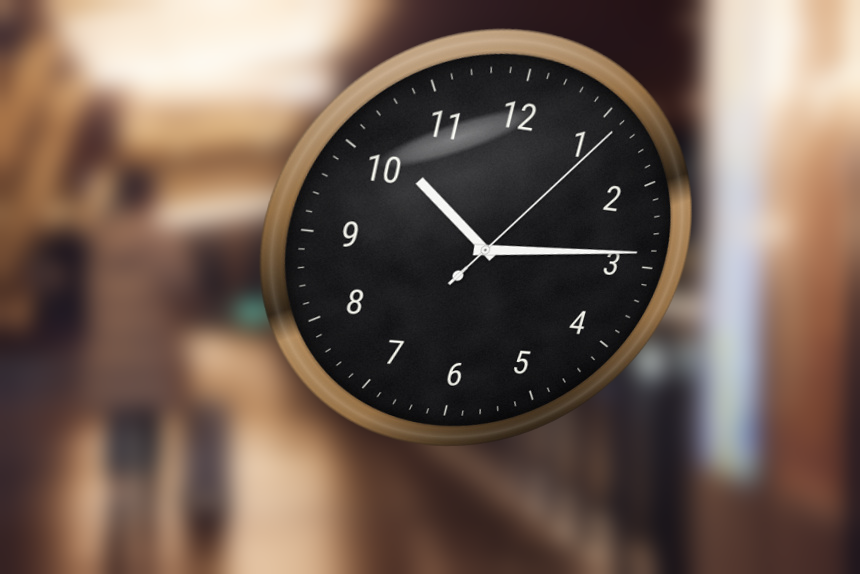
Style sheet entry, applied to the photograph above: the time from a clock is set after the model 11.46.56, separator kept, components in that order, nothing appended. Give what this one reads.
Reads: 10.14.06
